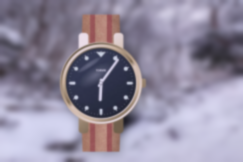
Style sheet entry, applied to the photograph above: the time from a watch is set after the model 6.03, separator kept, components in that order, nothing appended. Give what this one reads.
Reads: 6.06
